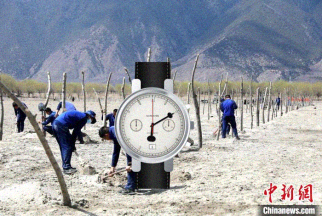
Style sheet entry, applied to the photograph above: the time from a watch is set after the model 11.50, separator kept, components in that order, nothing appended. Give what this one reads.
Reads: 6.10
